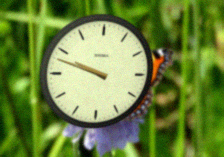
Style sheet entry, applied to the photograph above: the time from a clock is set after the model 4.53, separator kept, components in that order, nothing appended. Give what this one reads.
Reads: 9.48
